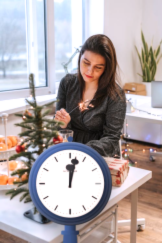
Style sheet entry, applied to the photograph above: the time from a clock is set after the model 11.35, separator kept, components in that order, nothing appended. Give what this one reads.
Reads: 12.02
